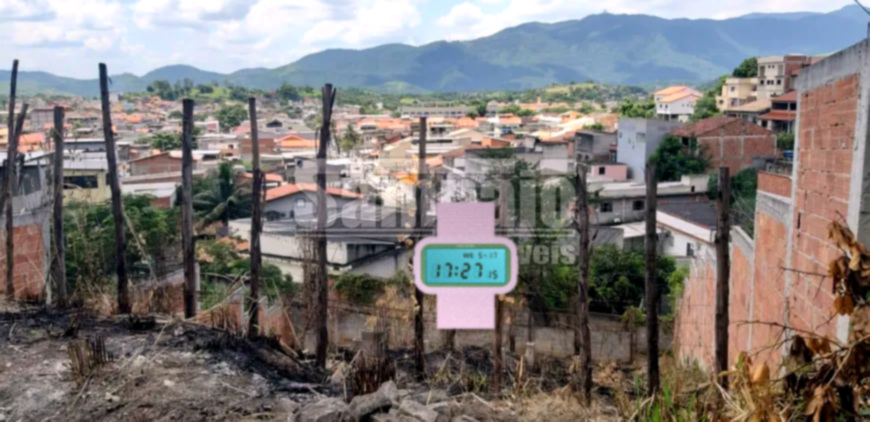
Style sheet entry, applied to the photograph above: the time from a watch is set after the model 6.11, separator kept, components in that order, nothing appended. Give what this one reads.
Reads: 17.27
